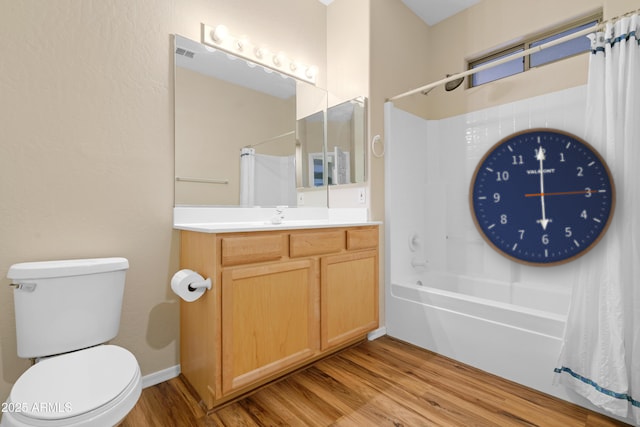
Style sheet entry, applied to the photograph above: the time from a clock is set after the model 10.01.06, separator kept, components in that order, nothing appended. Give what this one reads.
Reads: 6.00.15
